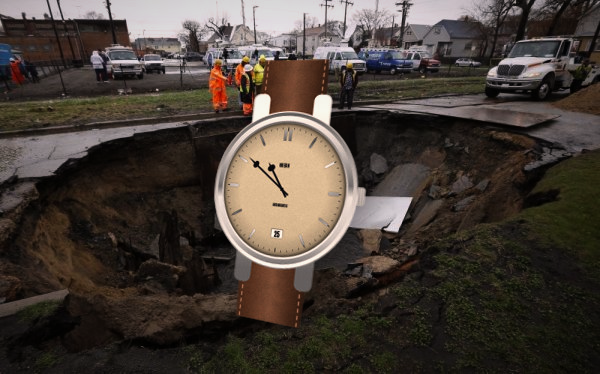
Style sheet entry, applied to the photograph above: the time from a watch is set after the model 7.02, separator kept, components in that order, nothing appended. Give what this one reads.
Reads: 10.51
